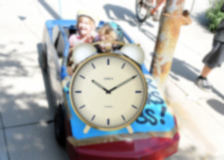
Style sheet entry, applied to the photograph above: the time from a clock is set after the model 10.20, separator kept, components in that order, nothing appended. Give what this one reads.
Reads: 10.10
